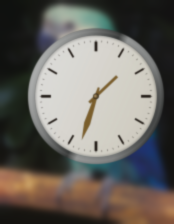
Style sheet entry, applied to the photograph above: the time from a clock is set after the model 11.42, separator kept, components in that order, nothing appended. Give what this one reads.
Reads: 1.33
